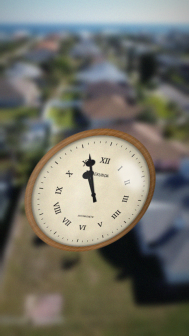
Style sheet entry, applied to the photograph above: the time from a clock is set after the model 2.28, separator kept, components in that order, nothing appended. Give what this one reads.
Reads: 10.56
